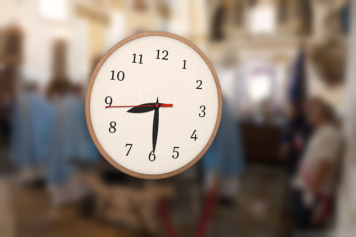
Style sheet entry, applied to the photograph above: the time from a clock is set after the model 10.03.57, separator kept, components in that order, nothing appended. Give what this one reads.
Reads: 8.29.44
